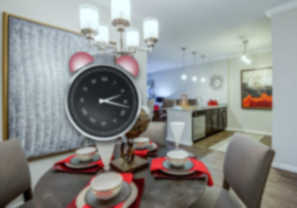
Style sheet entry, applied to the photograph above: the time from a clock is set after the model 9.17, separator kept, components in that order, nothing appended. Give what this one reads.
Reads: 2.17
